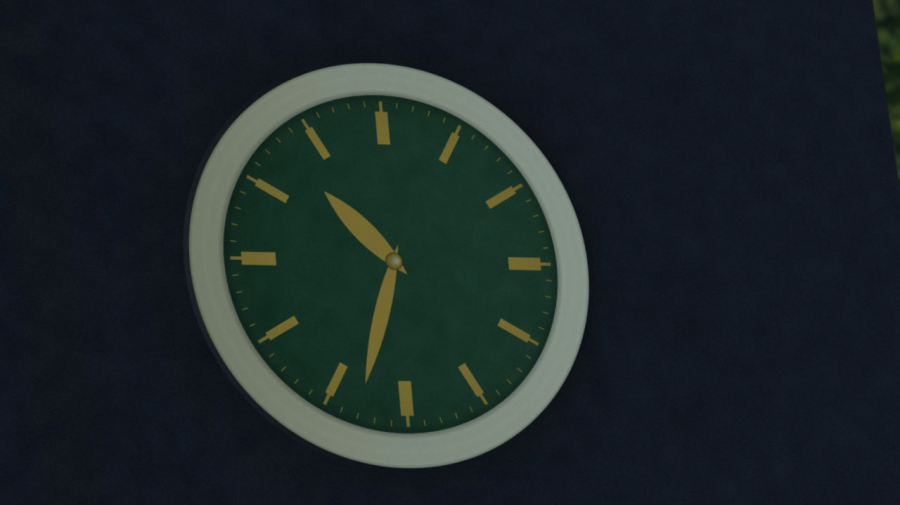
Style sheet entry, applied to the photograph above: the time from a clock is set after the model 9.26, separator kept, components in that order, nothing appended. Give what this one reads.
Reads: 10.33
